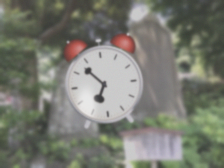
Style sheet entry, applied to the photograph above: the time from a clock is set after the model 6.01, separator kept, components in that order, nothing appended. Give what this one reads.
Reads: 6.53
